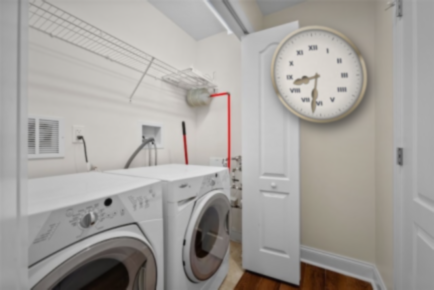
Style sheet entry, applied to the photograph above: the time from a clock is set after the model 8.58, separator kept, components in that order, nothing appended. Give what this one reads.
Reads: 8.32
